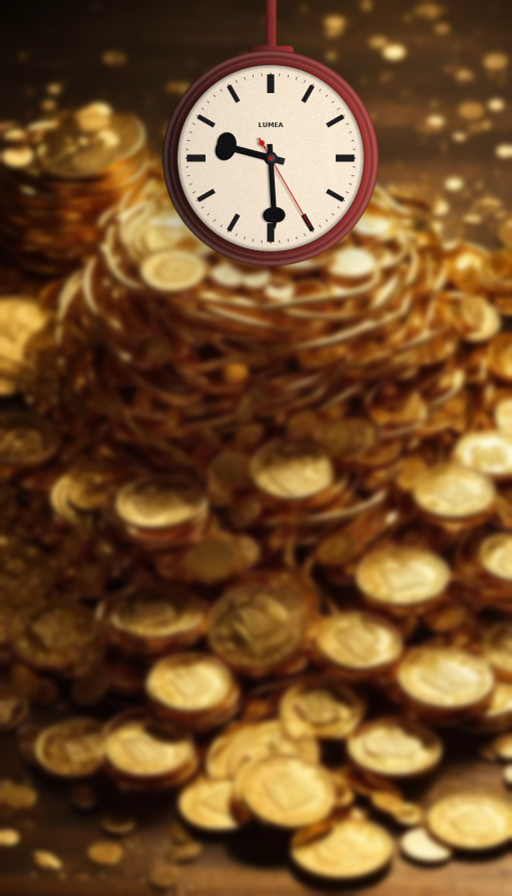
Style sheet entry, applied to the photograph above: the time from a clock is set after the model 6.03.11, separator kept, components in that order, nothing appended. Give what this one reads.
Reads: 9.29.25
